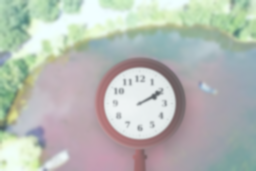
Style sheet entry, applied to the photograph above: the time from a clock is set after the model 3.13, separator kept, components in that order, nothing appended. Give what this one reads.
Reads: 2.10
